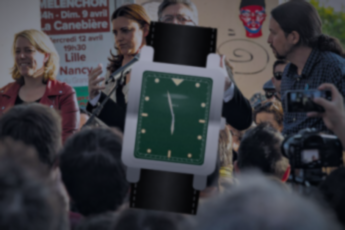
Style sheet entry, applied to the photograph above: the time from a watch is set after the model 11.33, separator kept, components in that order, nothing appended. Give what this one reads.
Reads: 5.57
